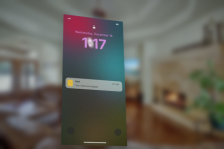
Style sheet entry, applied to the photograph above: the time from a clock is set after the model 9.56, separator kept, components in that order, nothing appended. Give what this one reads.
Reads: 1.17
